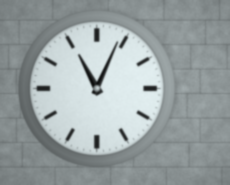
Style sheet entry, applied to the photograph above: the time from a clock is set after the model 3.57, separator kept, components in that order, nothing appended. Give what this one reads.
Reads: 11.04
